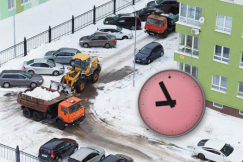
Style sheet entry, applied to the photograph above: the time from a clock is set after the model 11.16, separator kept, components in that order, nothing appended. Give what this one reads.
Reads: 8.56
